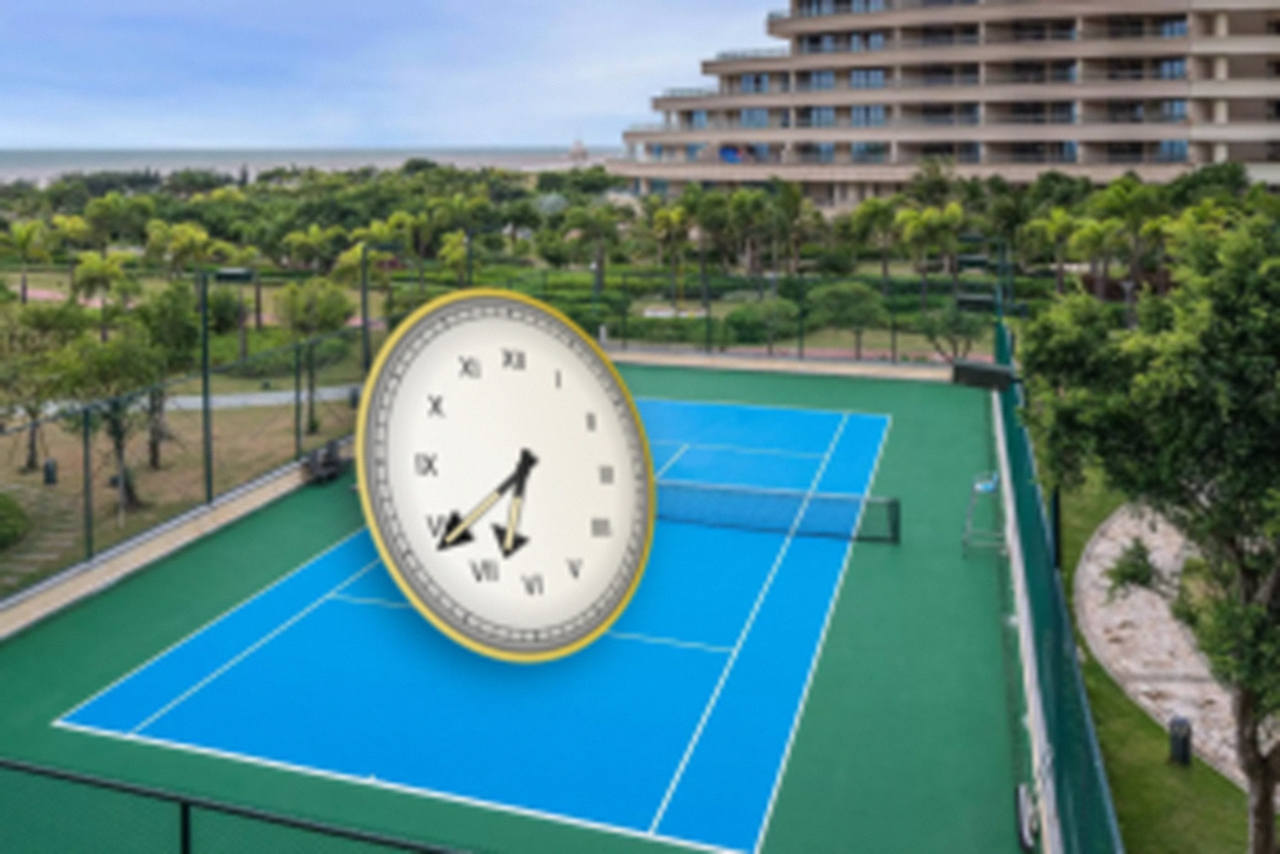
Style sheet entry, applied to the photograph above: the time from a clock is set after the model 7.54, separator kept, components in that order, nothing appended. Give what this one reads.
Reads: 6.39
